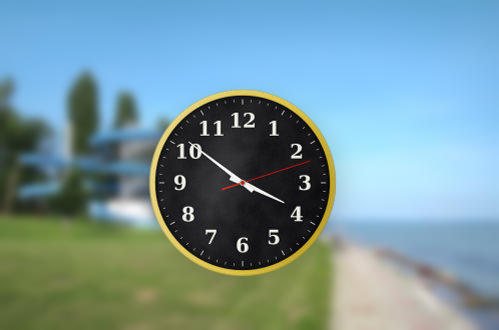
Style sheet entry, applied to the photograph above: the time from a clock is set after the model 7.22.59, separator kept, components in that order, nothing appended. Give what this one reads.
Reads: 3.51.12
